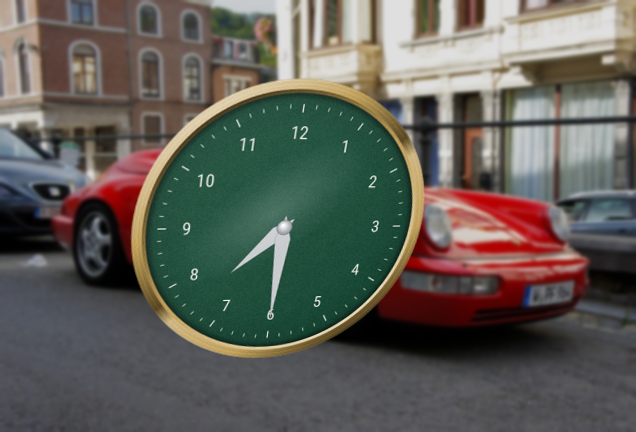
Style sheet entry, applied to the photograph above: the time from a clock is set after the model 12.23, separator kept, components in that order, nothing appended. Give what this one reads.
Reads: 7.30
